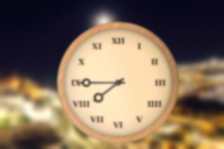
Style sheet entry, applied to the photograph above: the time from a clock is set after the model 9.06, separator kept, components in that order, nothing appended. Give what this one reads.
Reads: 7.45
